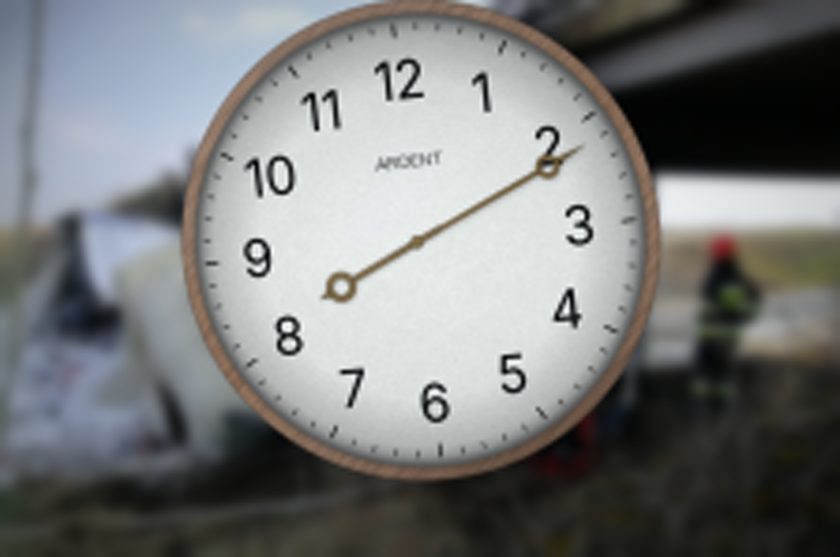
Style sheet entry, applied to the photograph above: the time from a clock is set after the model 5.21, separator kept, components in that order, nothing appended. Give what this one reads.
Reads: 8.11
